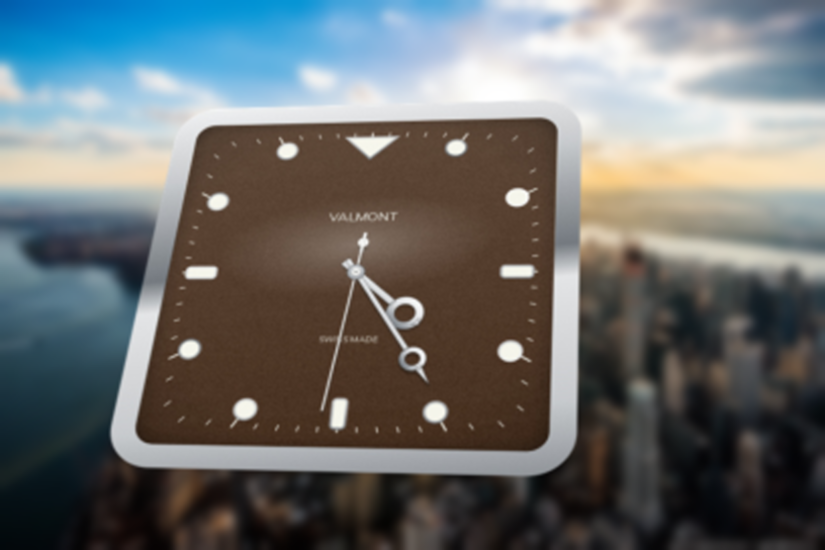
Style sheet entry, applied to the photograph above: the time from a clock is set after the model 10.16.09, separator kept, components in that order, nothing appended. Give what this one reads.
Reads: 4.24.31
